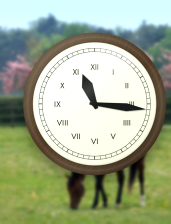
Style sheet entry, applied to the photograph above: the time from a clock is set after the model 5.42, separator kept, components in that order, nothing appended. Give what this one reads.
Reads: 11.16
